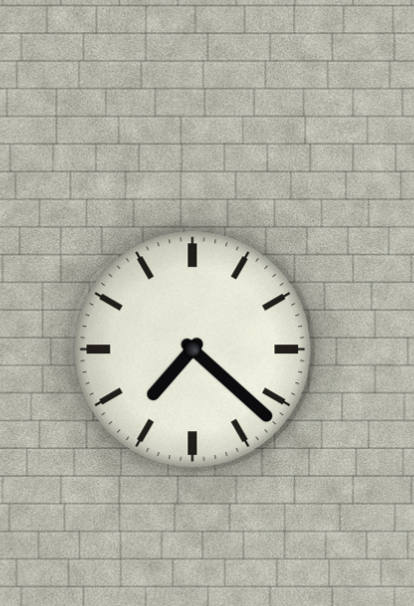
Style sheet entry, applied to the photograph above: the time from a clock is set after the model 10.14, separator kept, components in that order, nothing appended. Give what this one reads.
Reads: 7.22
